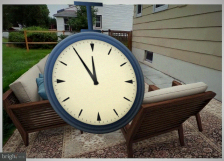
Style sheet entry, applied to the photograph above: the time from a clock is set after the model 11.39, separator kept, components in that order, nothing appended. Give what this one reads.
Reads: 11.55
